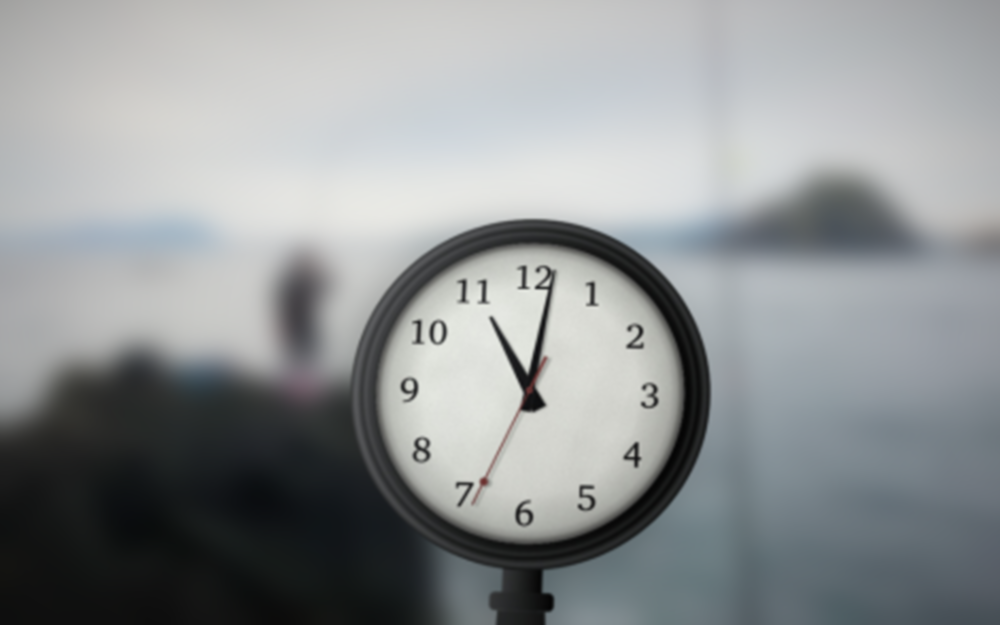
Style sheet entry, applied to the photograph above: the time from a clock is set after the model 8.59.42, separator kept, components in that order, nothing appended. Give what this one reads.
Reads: 11.01.34
